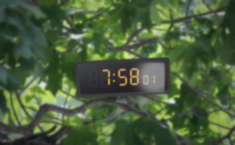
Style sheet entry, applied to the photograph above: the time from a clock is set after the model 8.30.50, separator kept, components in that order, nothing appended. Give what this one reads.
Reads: 7.58.01
